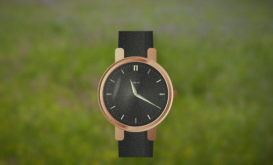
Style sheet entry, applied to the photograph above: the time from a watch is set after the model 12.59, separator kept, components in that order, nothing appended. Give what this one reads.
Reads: 11.20
